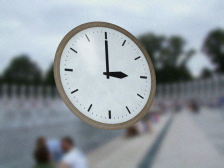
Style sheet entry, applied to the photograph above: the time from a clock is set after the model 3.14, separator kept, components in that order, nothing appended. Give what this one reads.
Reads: 3.00
